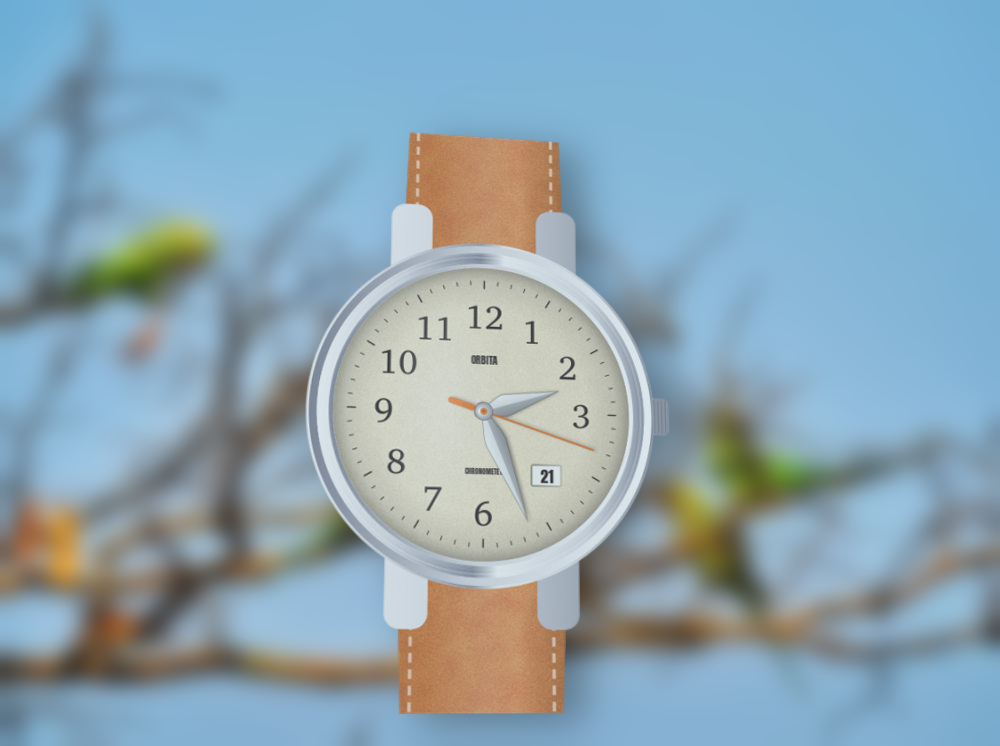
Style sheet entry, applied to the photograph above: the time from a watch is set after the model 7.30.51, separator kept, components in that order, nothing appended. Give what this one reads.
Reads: 2.26.18
